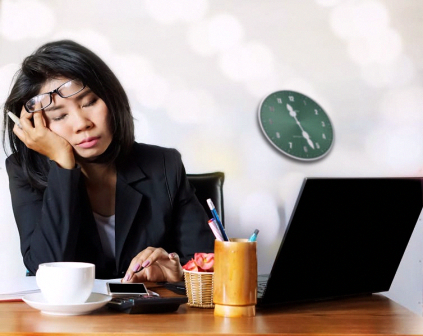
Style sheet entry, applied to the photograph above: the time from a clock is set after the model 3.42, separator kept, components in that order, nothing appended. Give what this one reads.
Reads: 11.27
